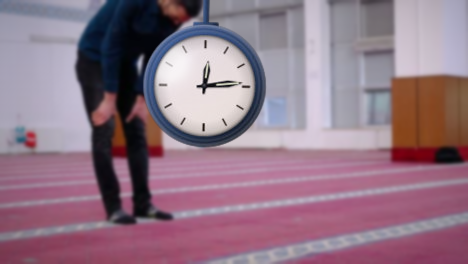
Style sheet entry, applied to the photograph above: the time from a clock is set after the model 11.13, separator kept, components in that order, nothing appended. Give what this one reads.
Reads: 12.14
